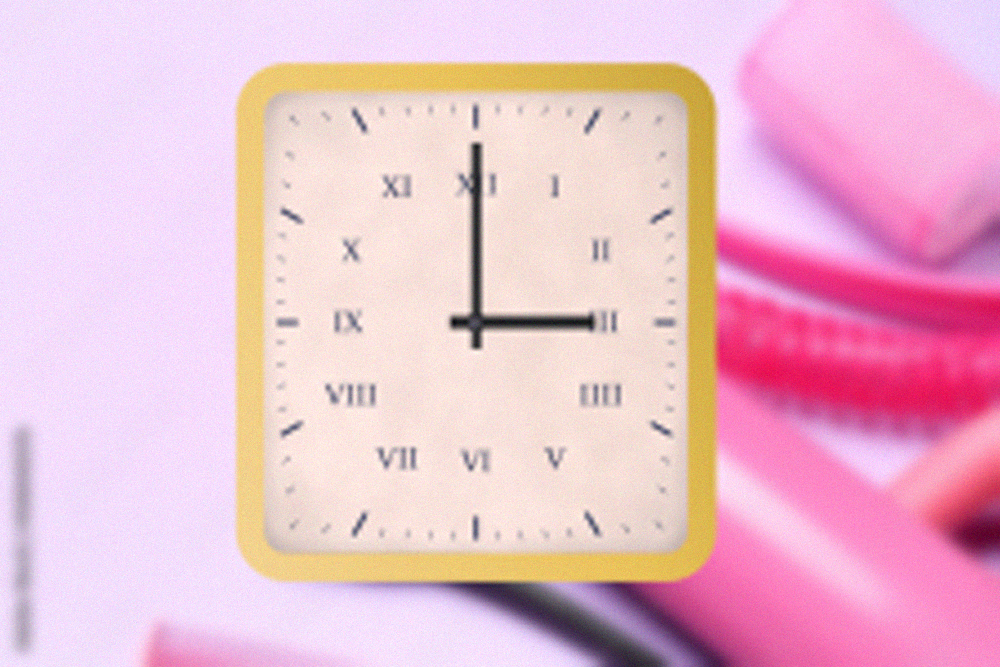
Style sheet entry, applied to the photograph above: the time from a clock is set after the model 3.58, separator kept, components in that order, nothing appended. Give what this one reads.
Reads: 3.00
